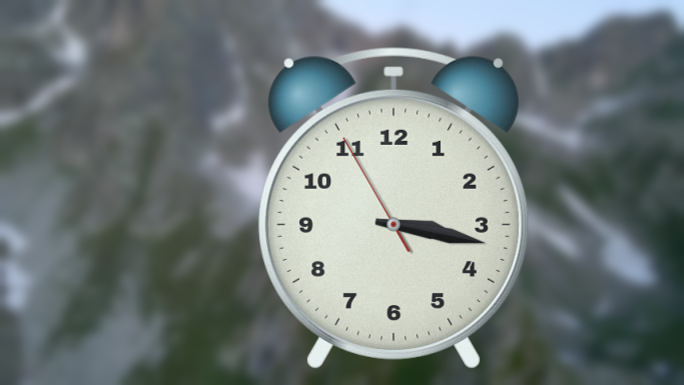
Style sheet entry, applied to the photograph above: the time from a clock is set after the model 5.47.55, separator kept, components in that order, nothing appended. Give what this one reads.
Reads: 3.16.55
